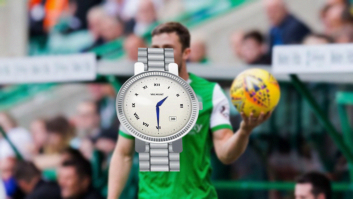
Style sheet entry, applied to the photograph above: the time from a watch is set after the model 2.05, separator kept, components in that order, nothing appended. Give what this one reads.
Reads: 1.30
